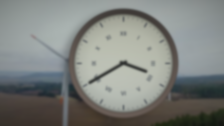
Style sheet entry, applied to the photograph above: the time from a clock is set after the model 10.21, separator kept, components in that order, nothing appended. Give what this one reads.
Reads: 3.40
